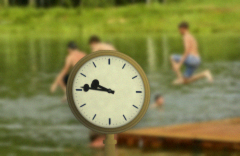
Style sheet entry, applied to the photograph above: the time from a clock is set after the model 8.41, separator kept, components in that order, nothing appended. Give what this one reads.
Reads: 9.46
